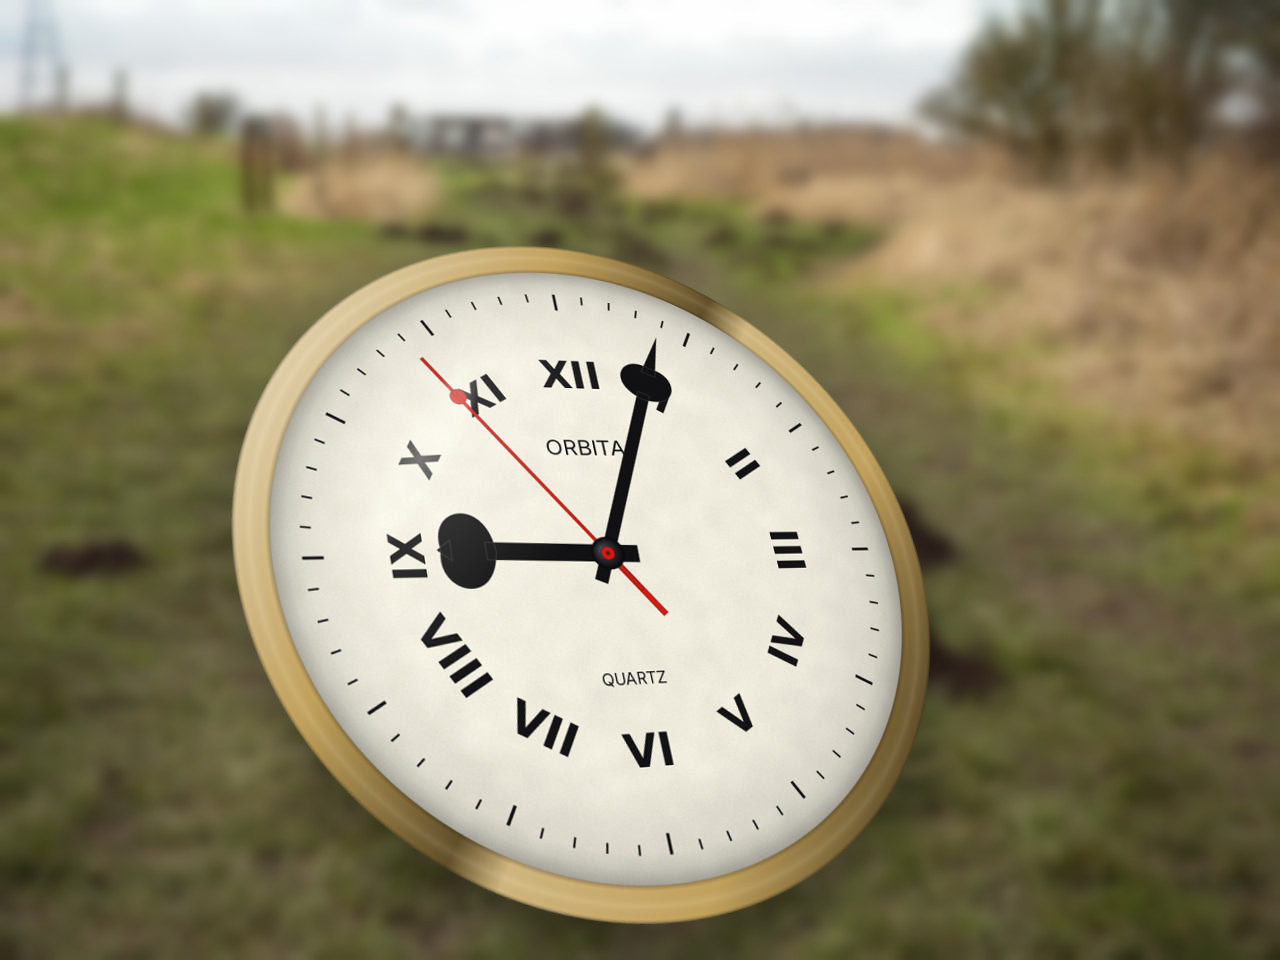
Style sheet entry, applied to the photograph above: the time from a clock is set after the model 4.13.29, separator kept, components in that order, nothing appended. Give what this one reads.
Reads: 9.03.54
